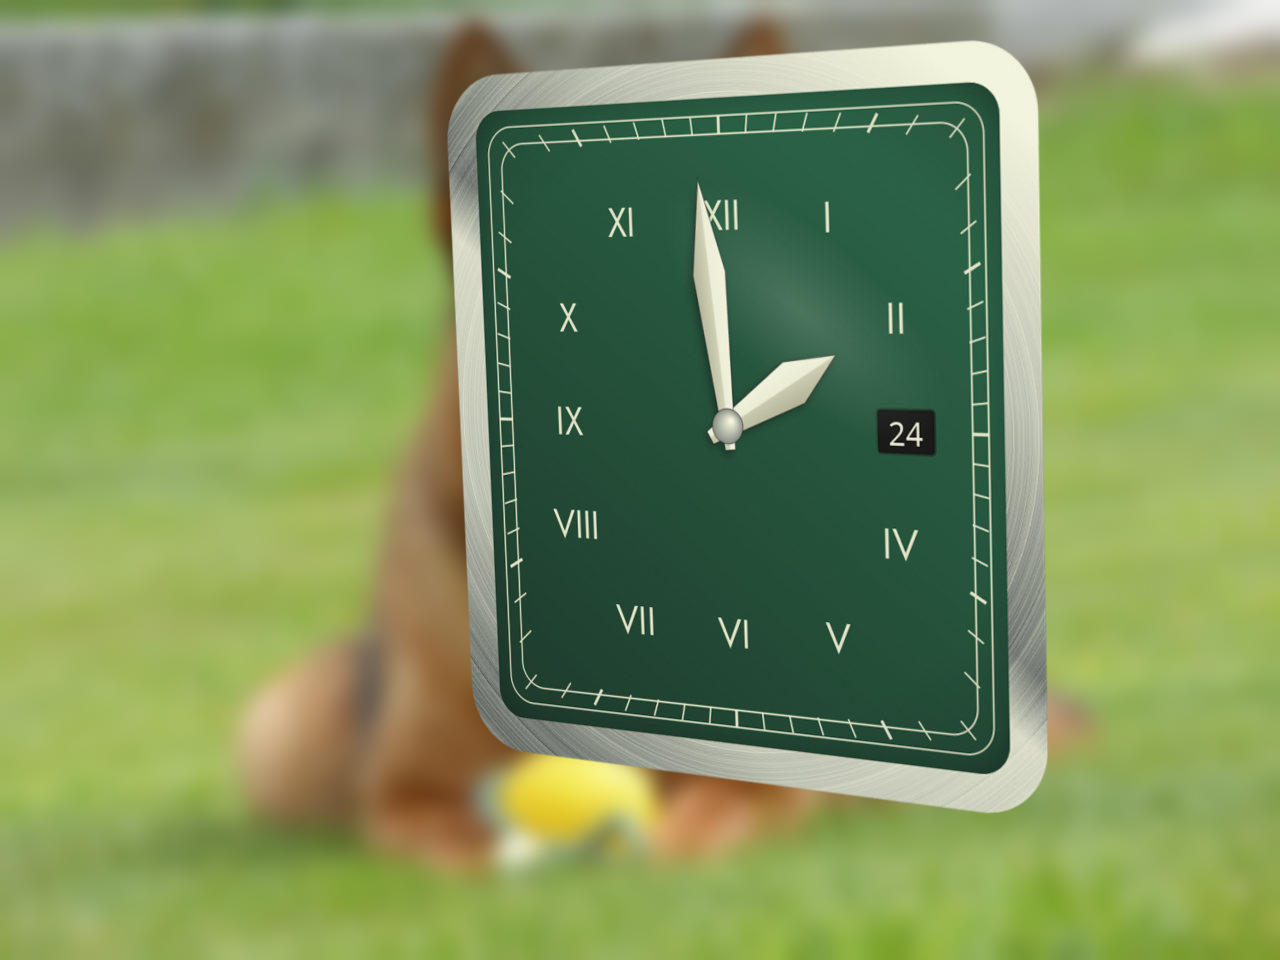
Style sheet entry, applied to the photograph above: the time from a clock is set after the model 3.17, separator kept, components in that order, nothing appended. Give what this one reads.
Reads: 1.59
